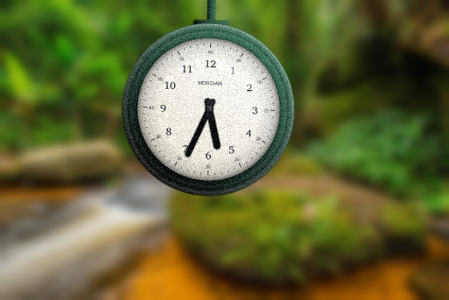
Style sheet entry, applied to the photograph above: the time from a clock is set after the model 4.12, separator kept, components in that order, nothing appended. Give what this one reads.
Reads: 5.34
